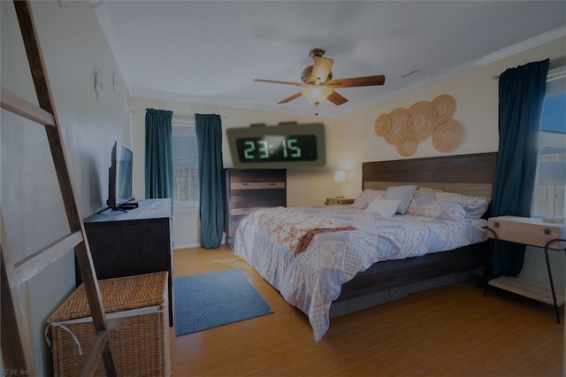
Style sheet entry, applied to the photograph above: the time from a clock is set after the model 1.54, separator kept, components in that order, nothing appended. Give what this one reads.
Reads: 23.15
